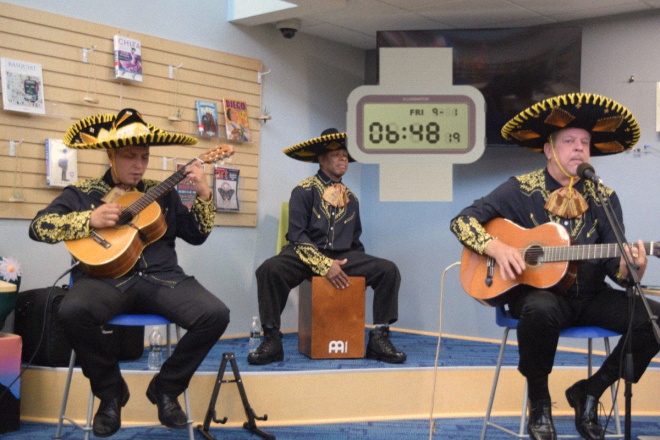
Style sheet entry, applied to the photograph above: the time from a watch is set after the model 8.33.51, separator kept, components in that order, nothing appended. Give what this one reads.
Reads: 6.48.19
